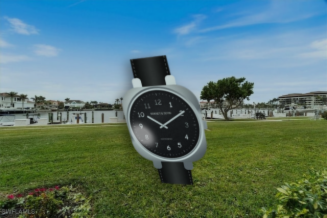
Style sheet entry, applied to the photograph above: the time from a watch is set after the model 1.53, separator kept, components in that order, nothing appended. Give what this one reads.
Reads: 10.10
